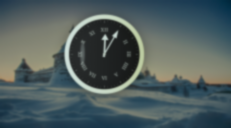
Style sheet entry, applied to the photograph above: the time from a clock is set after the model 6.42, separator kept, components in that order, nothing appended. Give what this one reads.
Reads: 12.05
